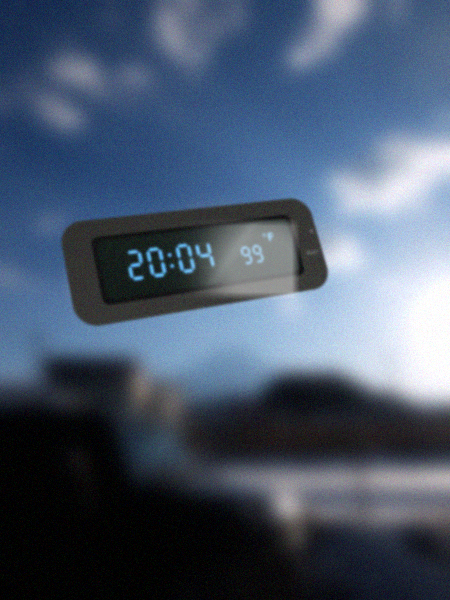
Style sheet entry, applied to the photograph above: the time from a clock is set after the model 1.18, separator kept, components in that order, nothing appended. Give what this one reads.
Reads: 20.04
